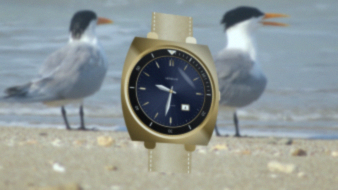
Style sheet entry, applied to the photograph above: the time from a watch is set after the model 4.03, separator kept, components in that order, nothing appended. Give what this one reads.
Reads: 9.32
